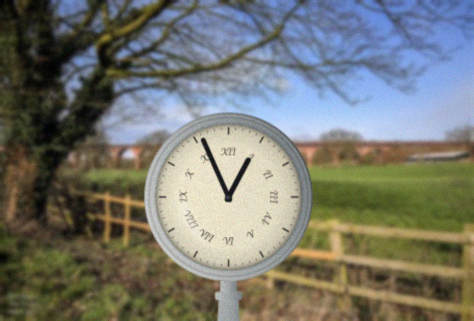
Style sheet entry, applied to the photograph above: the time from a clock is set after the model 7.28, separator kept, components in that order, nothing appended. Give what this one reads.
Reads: 12.56
